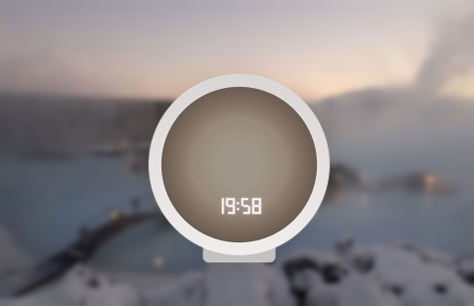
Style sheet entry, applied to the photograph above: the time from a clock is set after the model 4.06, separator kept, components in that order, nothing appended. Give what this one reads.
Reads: 19.58
